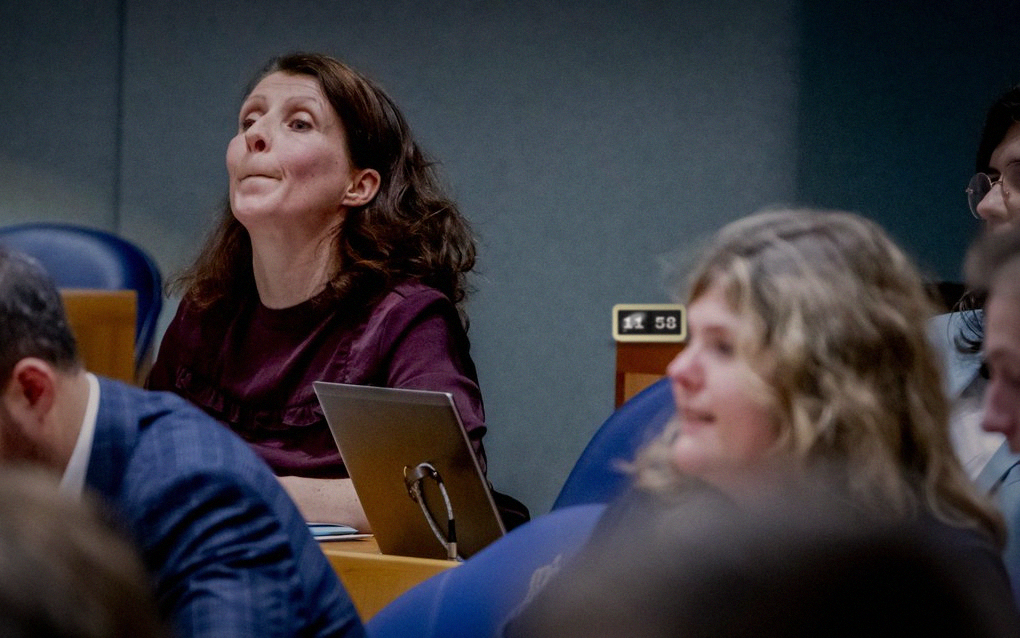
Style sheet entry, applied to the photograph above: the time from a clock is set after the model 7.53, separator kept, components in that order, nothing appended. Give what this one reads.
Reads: 11.58
